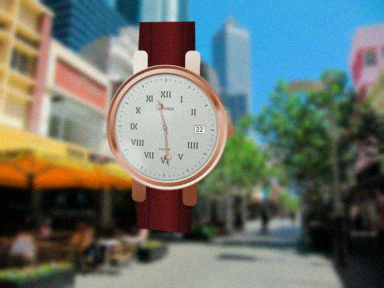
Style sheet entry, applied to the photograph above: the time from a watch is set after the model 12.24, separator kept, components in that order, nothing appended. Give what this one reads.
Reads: 11.29
